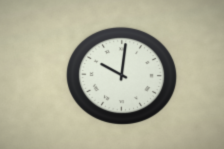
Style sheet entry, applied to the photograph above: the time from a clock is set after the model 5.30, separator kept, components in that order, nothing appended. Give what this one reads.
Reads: 10.01
